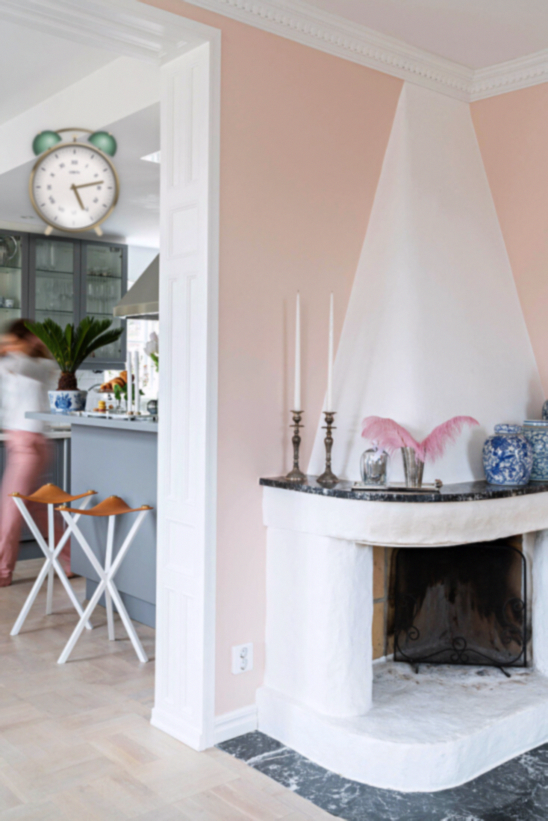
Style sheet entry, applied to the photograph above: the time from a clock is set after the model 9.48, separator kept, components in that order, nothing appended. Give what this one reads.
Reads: 5.13
